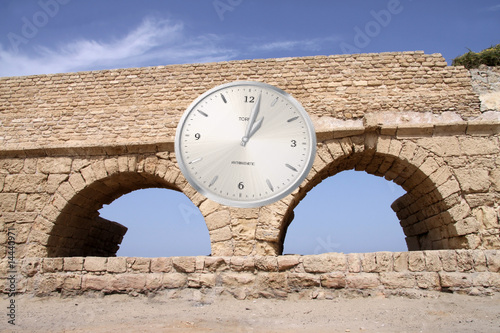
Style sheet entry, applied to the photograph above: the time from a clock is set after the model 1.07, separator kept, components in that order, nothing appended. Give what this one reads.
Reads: 1.02
